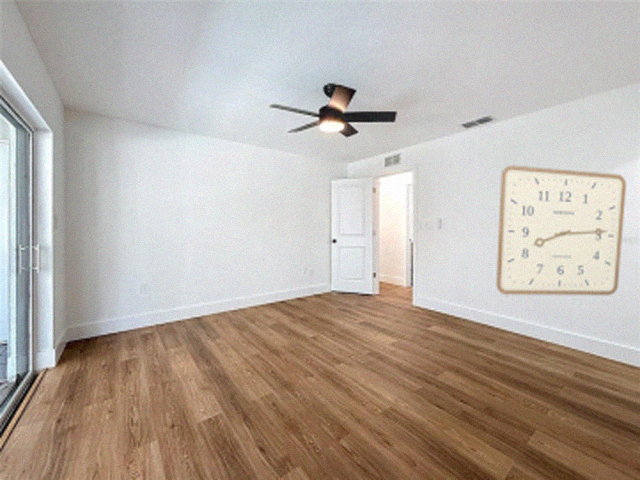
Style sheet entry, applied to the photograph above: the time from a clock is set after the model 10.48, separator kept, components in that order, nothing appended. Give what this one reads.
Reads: 8.14
